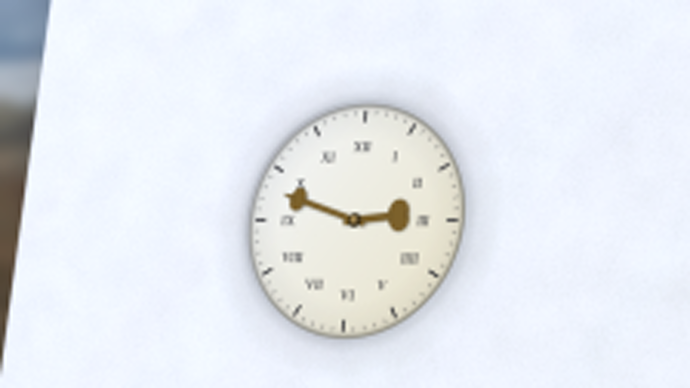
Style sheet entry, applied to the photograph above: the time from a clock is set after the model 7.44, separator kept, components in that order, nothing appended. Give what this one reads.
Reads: 2.48
